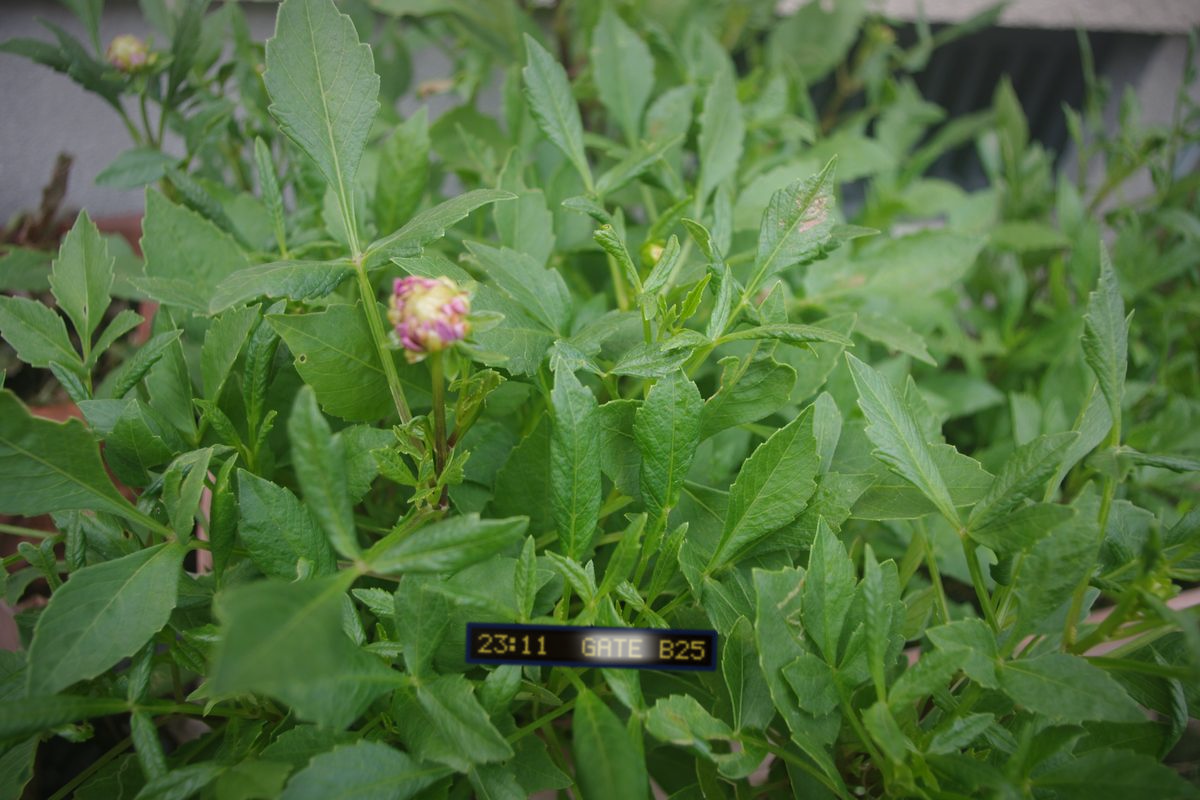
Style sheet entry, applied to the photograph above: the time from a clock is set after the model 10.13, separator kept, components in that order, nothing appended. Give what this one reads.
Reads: 23.11
